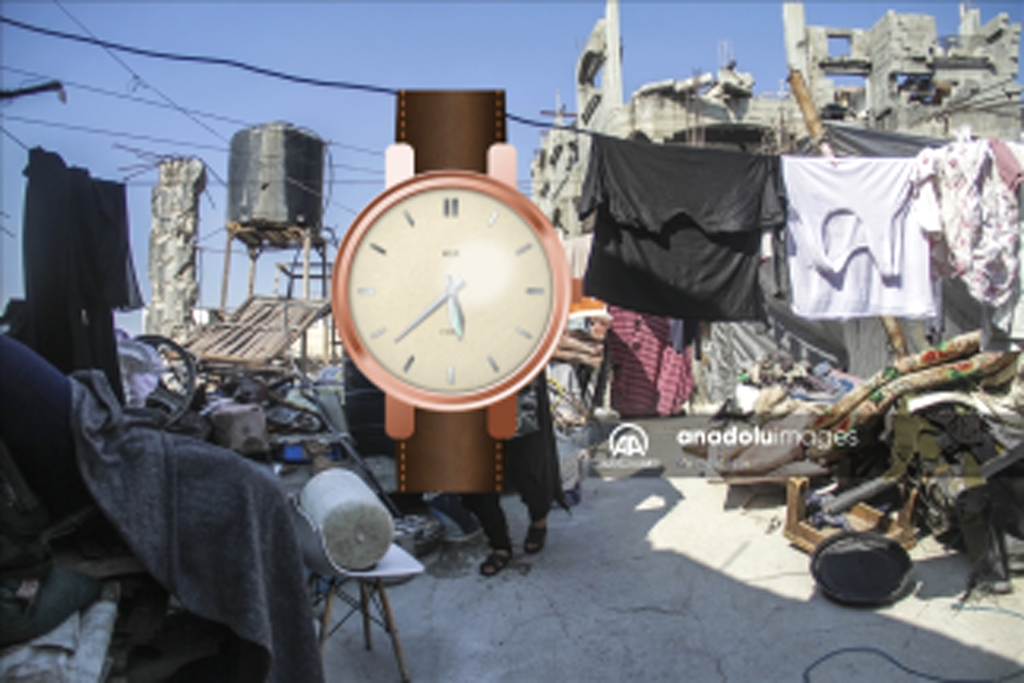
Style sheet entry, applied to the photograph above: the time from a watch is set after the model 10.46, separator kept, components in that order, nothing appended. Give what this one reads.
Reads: 5.38
